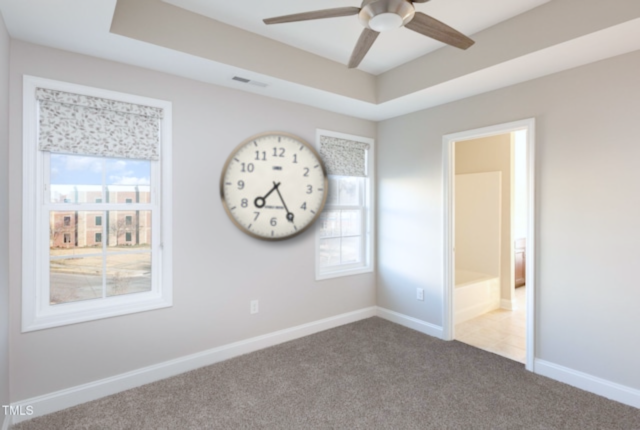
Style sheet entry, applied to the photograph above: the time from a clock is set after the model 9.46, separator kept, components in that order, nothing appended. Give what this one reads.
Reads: 7.25
